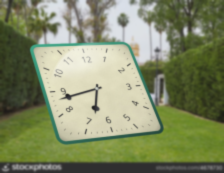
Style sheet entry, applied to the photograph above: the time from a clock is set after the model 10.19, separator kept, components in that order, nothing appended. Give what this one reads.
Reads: 6.43
